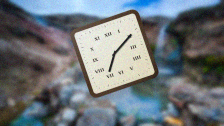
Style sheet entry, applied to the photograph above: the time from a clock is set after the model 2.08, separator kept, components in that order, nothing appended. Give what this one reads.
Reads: 7.10
